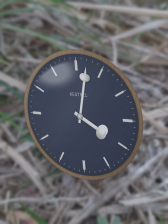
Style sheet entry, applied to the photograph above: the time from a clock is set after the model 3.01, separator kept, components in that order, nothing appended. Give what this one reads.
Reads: 4.02
